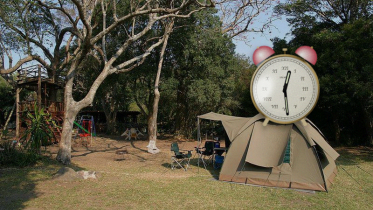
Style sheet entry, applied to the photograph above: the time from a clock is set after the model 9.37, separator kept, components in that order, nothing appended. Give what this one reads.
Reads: 12.29
